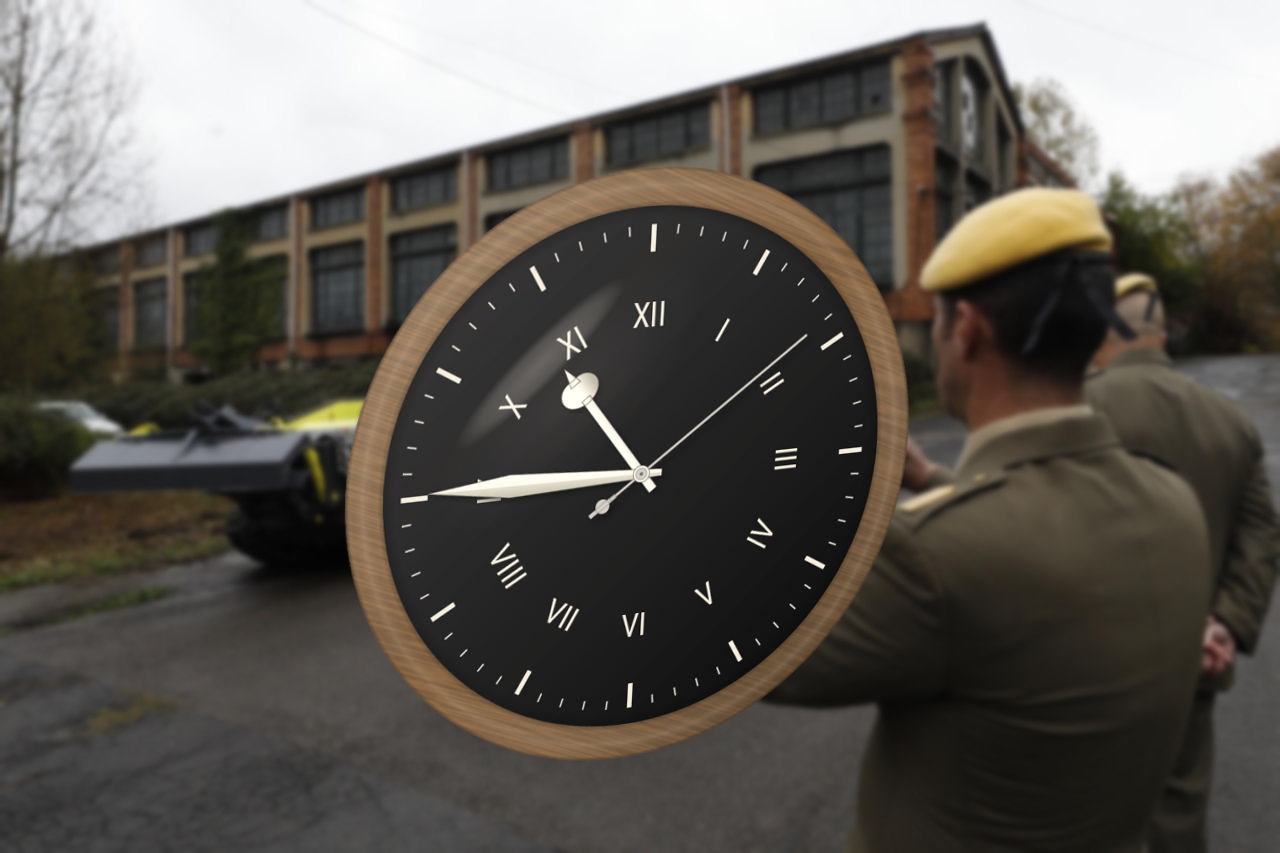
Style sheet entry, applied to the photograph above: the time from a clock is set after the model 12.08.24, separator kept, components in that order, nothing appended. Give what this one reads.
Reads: 10.45.09
